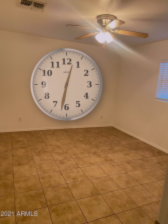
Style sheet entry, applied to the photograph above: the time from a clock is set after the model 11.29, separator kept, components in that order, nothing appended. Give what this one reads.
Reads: 12.32
